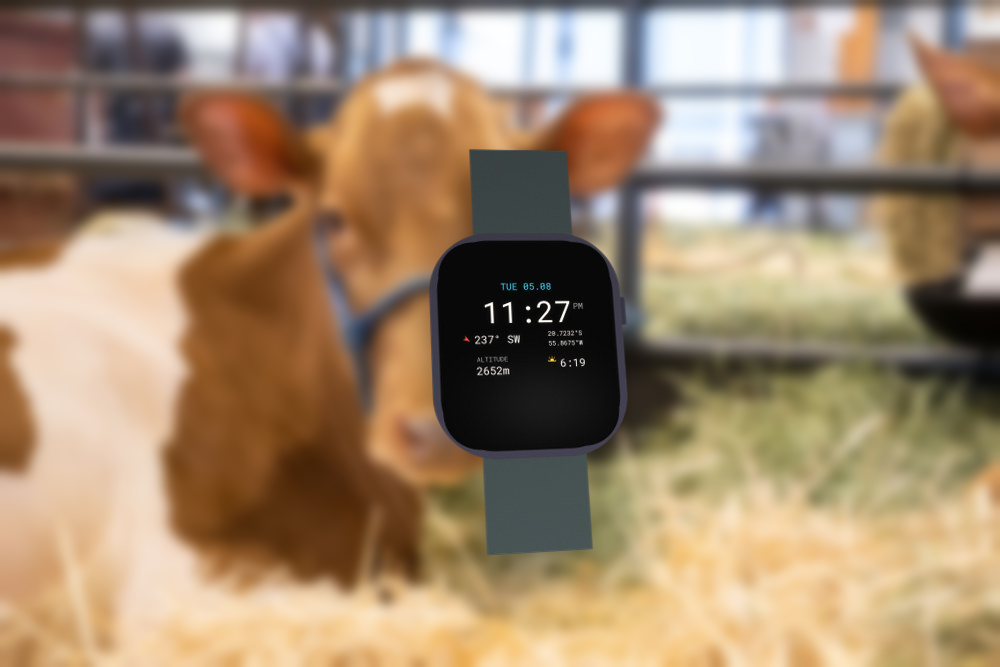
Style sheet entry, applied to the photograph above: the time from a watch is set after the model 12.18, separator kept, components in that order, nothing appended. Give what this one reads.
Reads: 11.27
